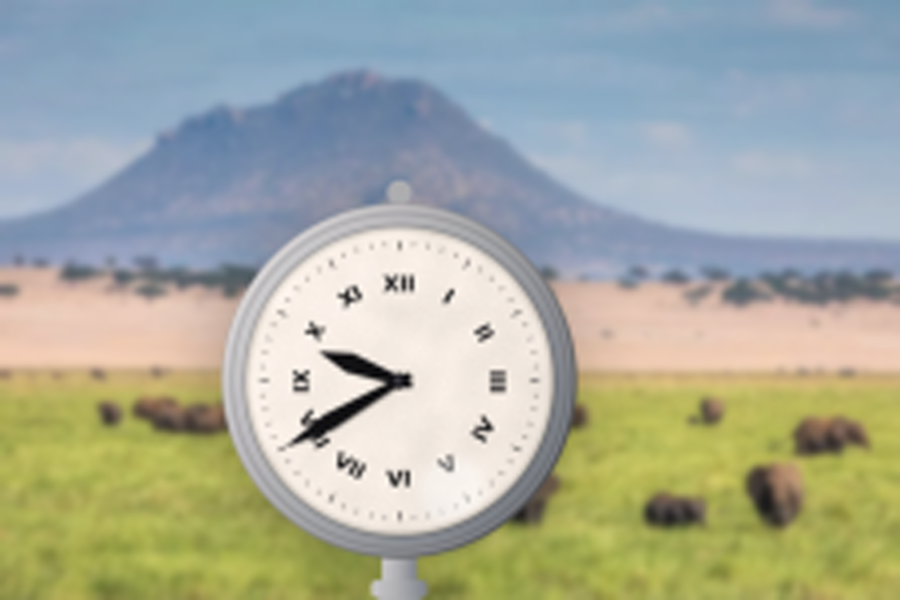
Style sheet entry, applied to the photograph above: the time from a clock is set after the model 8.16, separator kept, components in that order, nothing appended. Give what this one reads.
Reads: 9.40
